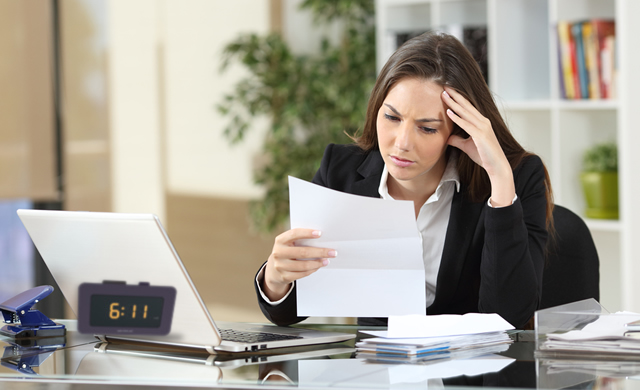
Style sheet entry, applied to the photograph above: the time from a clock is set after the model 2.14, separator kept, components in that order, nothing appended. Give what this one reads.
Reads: 6.11
